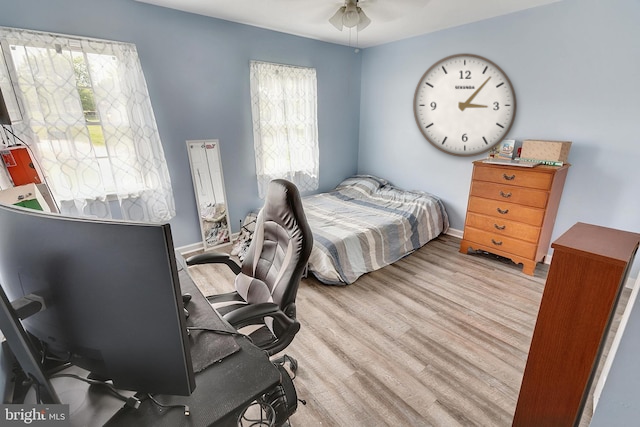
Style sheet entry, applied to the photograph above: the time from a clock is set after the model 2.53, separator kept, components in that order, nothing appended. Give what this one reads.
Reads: 3.07
